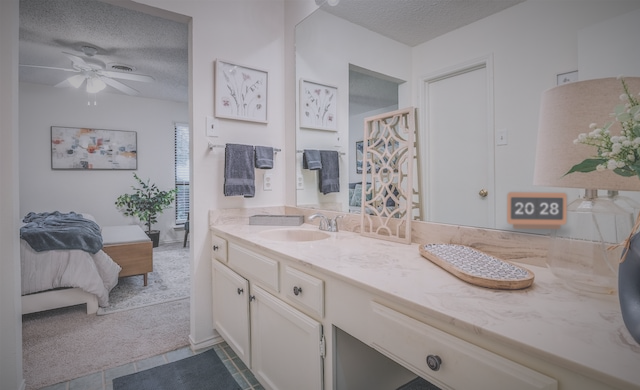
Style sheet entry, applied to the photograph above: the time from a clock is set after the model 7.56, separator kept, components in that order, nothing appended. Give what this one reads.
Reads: 20.28
